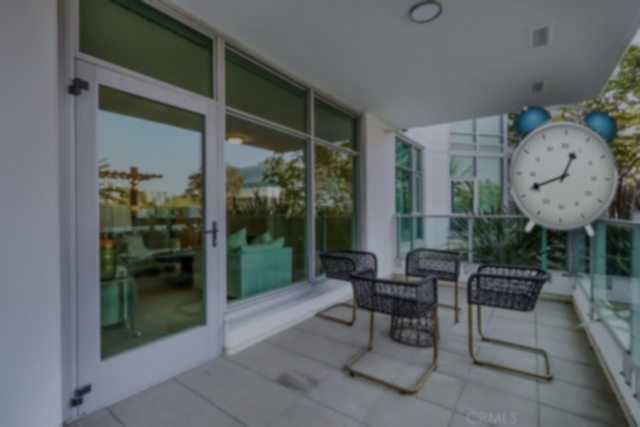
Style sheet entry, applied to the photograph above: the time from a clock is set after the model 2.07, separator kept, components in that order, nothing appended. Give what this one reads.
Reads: 12.41
